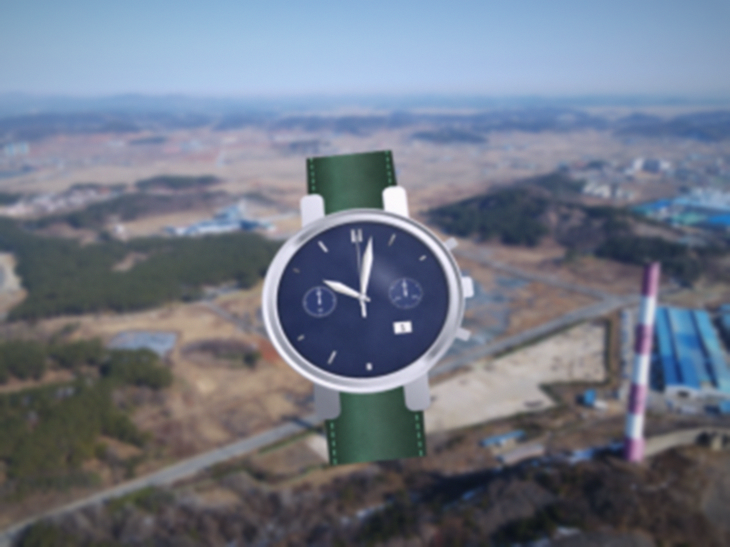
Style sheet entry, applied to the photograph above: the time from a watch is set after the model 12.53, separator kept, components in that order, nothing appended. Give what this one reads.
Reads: 10.02
